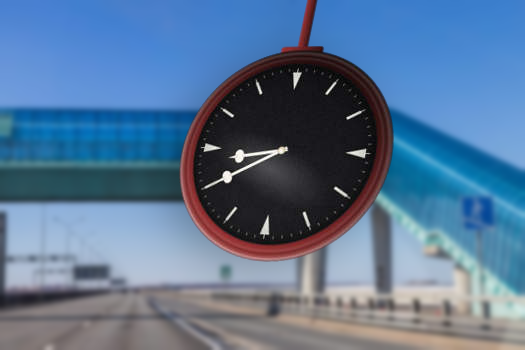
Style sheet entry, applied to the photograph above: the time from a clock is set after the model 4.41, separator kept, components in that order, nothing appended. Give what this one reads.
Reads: 8.40
